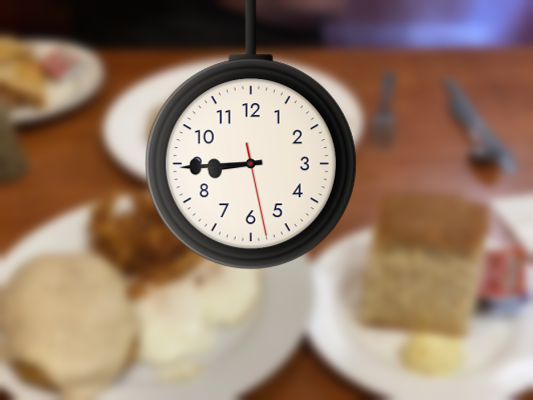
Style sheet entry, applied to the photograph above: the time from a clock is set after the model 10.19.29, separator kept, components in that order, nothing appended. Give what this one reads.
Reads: 8.44.28
